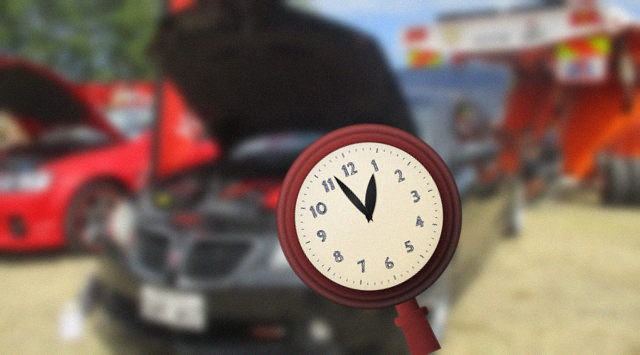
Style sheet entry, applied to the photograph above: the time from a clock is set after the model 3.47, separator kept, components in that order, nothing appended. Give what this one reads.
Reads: 12.57
